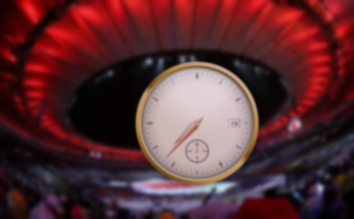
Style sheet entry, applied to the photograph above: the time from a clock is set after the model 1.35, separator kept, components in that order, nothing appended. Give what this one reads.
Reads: 7.37
